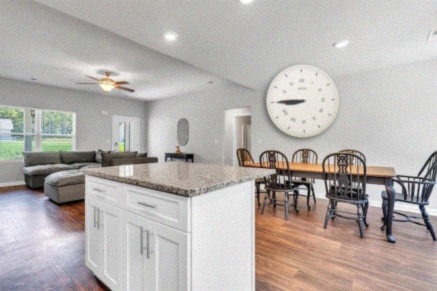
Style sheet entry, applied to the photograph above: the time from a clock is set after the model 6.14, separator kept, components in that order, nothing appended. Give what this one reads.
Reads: 8.45
